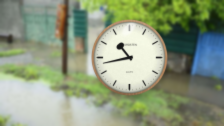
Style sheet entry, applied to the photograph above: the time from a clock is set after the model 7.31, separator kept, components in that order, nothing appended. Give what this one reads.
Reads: 10.43
